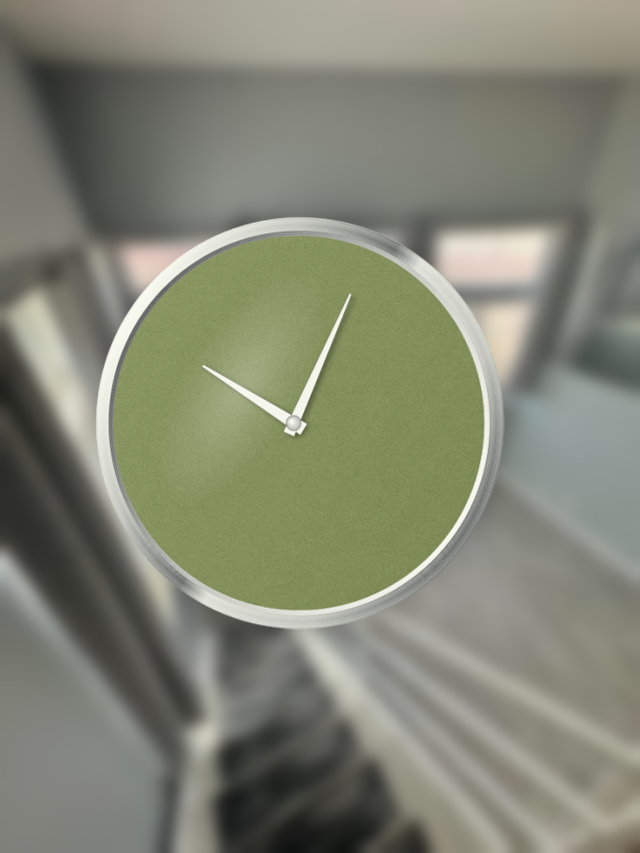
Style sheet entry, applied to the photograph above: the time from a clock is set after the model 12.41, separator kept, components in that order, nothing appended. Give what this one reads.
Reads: 10.04
